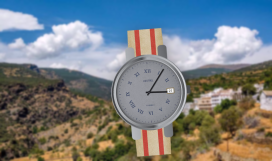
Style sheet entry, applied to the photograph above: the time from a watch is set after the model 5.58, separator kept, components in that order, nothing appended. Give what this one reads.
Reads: 3.06
